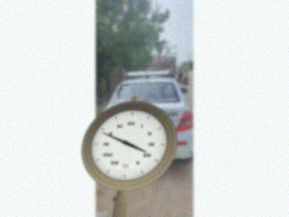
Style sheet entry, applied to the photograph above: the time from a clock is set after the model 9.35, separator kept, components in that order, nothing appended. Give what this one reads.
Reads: 3.49
